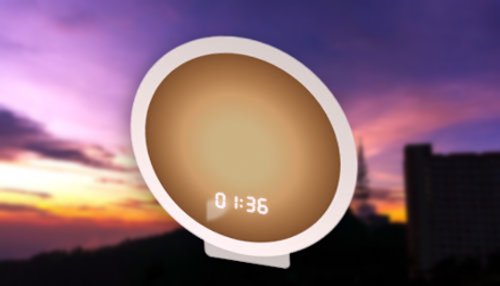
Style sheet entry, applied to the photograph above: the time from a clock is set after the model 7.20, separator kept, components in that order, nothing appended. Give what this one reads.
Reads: 1.36
